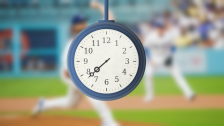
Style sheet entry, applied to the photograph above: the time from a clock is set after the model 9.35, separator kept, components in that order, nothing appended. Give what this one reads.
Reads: 7.38
